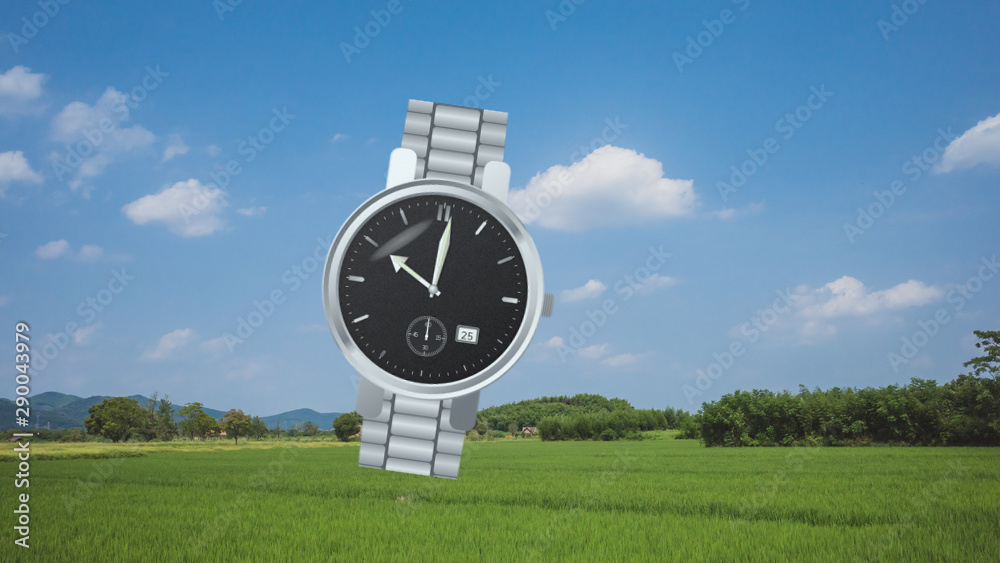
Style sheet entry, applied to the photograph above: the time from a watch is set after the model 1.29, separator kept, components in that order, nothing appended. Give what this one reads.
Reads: 10.01
